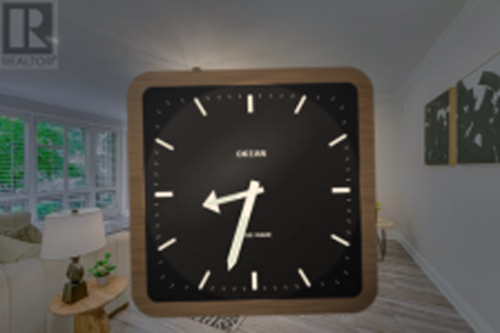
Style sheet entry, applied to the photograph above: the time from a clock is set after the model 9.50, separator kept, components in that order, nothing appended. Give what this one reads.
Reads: 8.33
